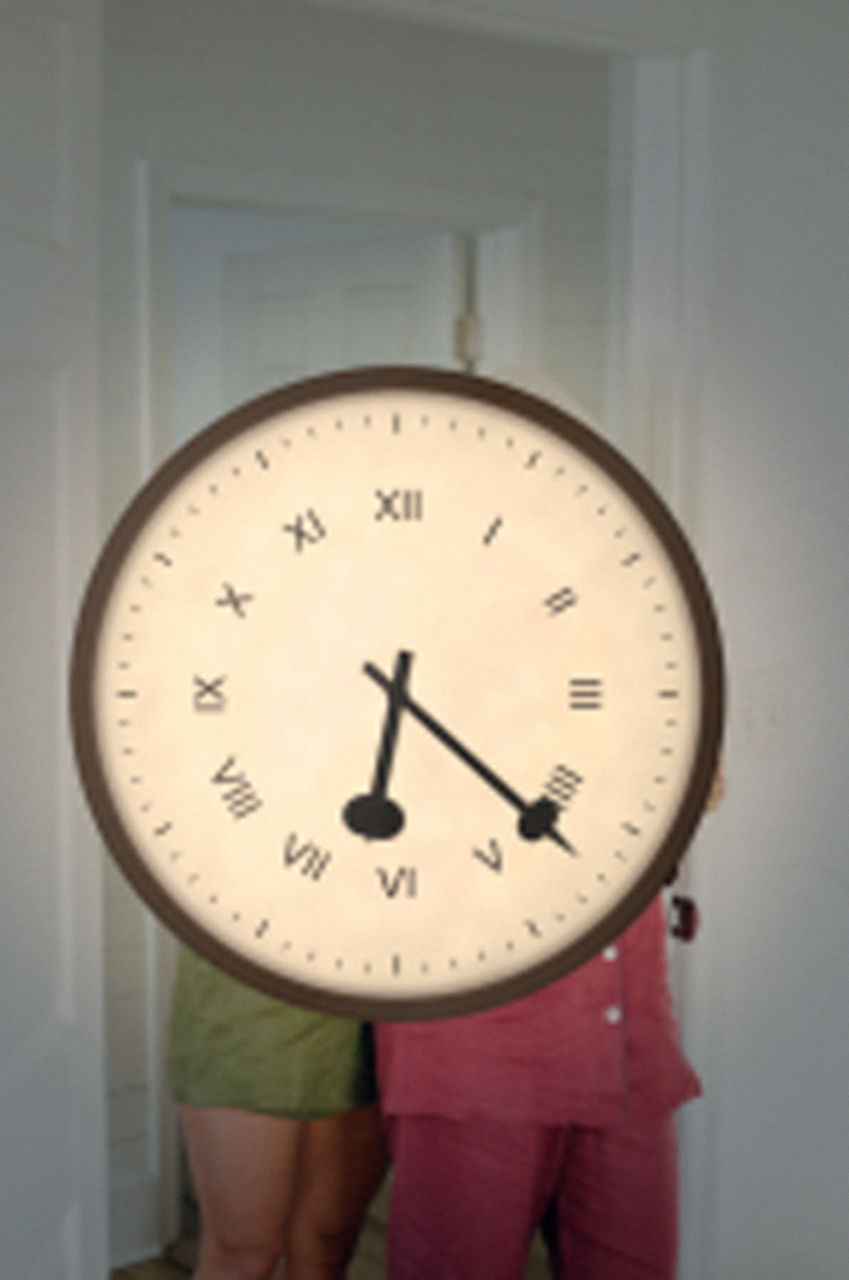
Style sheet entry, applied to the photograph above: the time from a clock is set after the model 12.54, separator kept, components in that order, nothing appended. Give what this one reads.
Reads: 6.22
